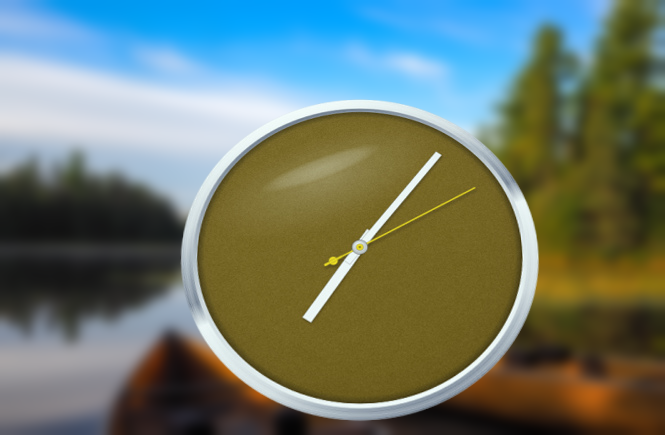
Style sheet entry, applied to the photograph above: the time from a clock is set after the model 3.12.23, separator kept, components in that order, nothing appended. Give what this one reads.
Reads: 7.06.10
